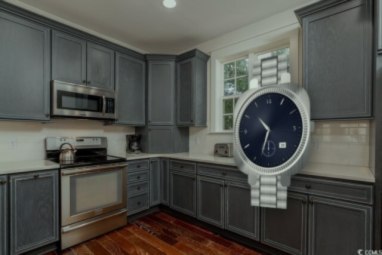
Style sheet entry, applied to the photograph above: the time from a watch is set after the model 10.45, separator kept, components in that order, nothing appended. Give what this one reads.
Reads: 10.33
